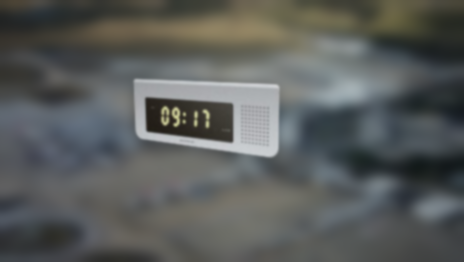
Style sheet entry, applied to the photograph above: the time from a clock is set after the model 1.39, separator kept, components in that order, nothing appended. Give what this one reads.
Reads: 9.17
